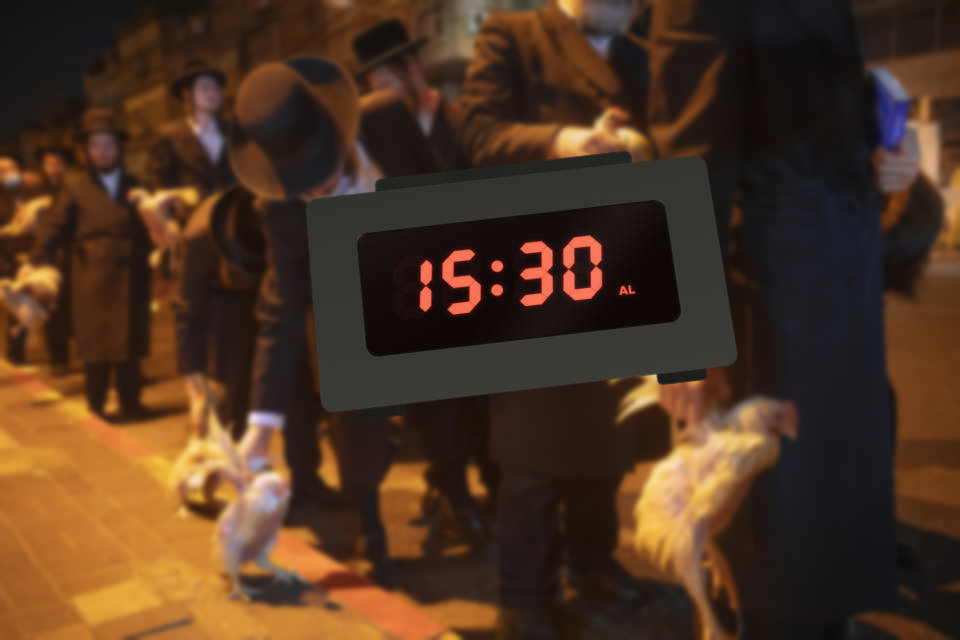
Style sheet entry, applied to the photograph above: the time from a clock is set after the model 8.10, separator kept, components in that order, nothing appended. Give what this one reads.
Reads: 15.30
